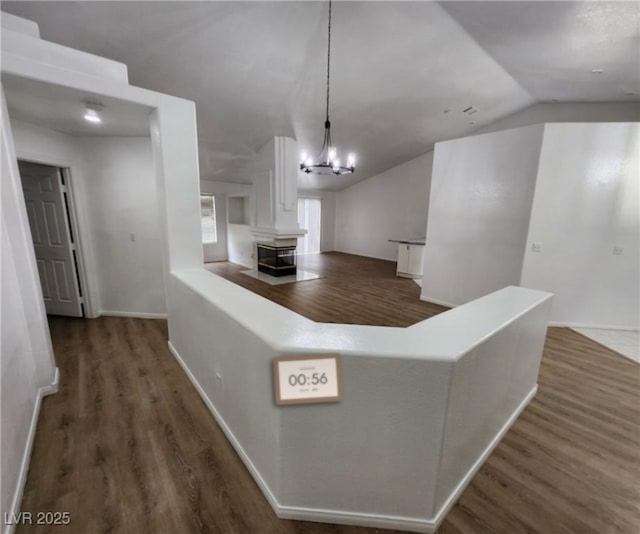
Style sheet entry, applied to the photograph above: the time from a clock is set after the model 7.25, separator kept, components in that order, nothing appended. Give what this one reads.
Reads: 0.56
